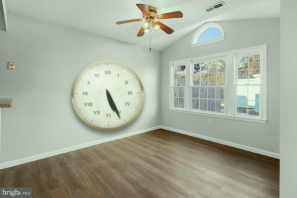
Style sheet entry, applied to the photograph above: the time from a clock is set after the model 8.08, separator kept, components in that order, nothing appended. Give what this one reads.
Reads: 5.26
